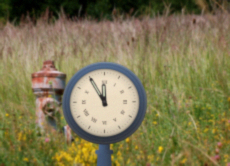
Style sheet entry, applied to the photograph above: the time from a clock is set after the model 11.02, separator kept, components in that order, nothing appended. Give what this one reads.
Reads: 11.55
